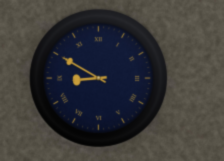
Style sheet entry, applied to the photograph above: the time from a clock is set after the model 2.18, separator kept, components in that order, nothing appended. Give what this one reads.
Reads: 8.50
